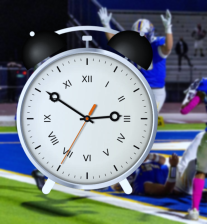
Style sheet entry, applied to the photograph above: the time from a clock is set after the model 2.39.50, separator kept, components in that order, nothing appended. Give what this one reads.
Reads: 2.50.35
